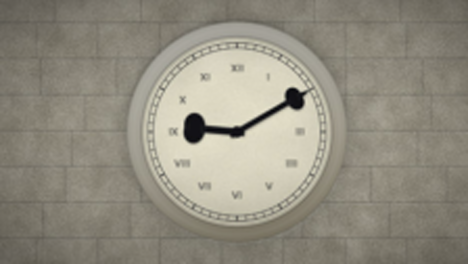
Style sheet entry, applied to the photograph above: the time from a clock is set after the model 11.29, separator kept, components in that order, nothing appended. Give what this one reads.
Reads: 9.10
